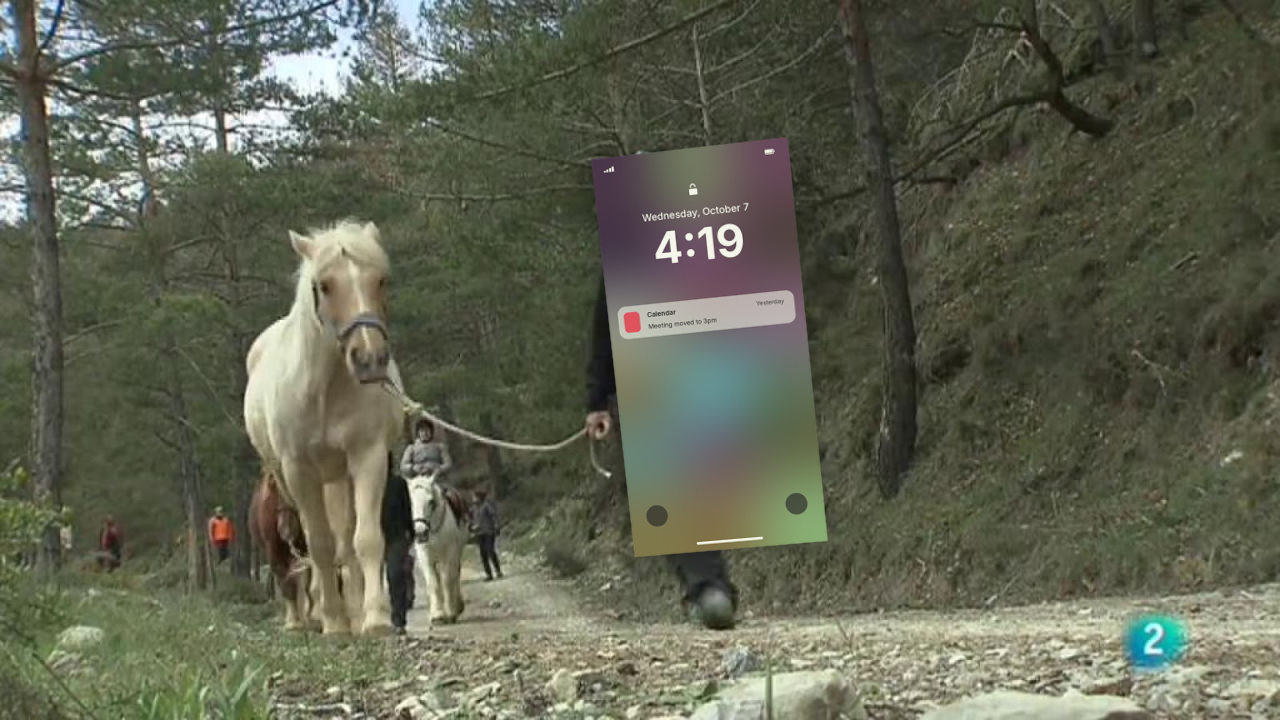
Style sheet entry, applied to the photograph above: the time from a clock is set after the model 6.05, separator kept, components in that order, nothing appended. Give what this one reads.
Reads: 4.19
